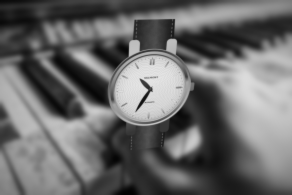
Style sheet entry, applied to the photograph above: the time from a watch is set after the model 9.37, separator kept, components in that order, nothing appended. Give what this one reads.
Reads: 10.35
